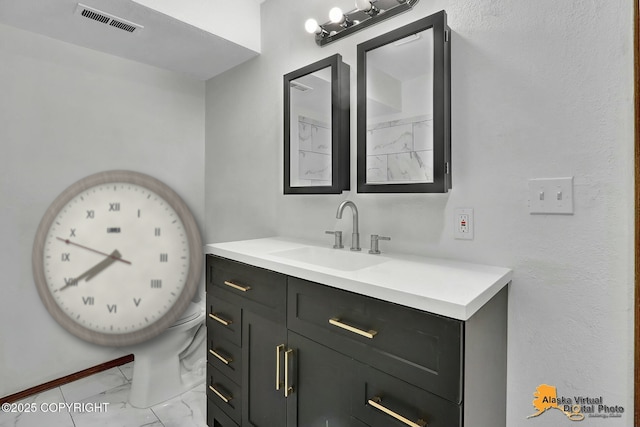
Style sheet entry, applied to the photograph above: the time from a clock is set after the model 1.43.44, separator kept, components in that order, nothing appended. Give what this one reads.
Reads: 7.39.48
